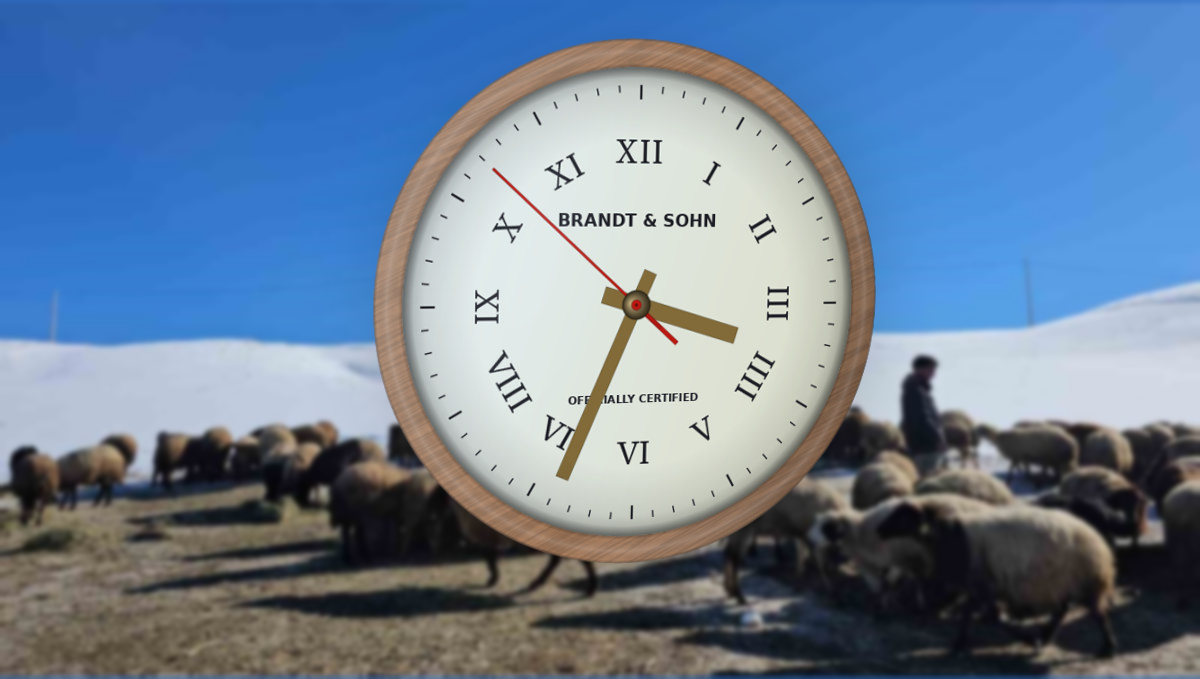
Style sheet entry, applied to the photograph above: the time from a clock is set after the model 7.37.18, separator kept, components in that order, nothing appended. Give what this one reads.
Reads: 3.33.52
